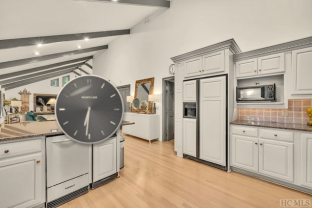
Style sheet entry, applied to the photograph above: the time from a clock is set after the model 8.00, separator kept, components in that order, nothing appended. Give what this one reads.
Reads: 6.31
